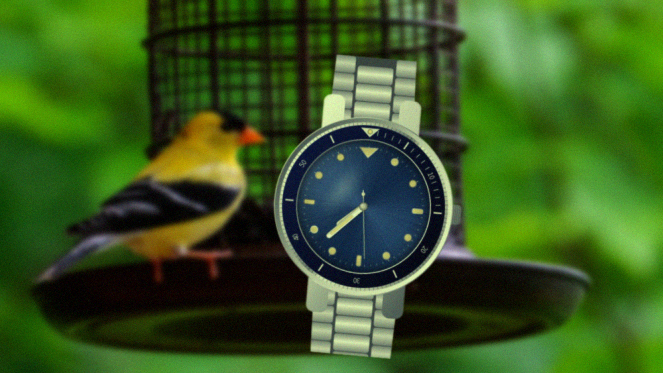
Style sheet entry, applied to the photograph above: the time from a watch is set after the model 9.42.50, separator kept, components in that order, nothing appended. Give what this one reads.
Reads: 7.37.29
